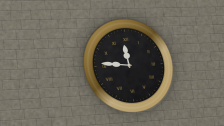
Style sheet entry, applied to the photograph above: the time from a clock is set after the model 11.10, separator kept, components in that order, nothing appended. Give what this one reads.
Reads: 11.46
